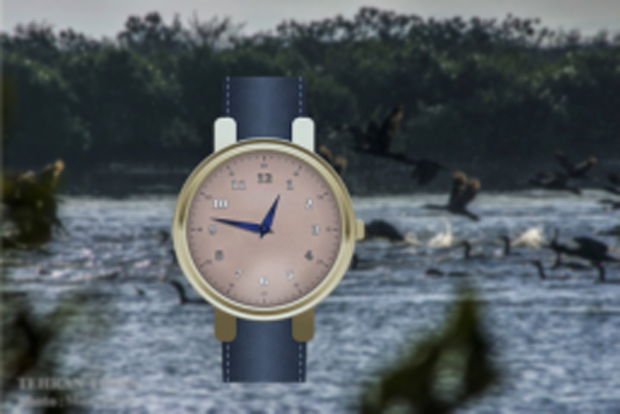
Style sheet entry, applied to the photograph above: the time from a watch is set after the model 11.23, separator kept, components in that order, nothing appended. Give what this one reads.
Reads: 12.47
